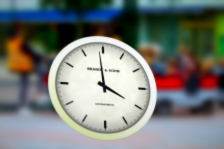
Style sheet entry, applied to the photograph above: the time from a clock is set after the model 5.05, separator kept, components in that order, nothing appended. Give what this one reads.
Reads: 3.59
